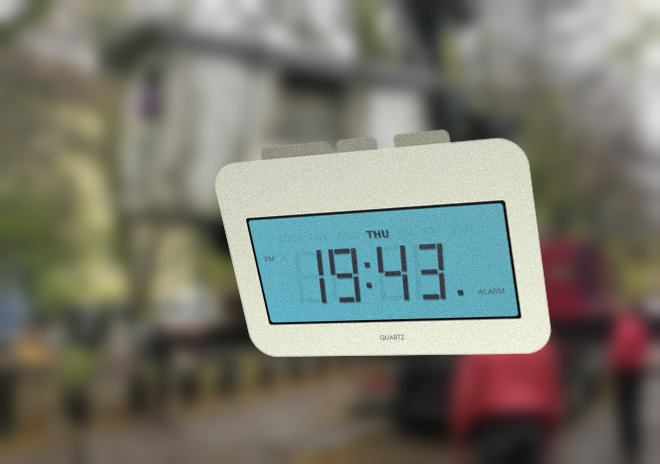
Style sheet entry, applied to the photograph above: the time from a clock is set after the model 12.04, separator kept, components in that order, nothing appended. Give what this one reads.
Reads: 19.43
